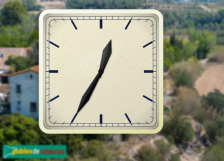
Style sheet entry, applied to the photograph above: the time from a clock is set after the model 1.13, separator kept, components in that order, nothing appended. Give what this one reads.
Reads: 12.35
